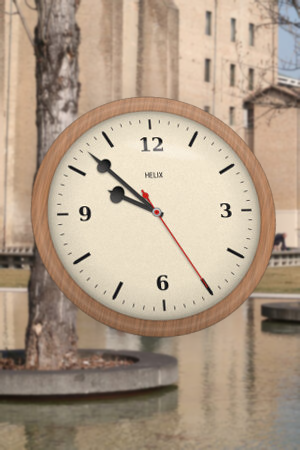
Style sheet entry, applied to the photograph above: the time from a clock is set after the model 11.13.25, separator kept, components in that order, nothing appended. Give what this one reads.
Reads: 9.52.25
